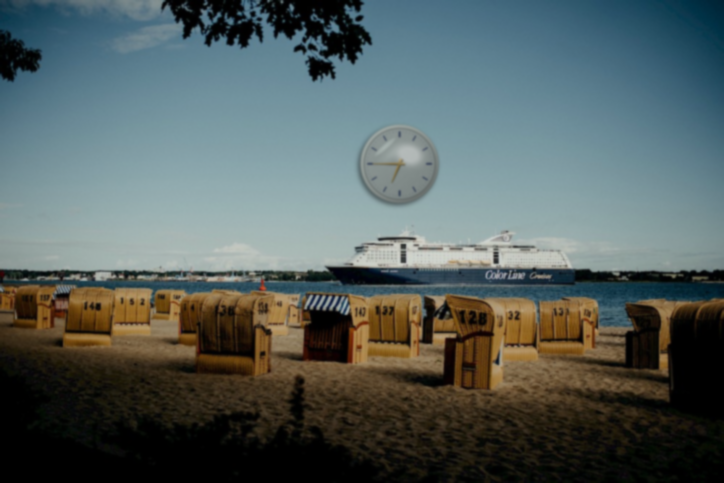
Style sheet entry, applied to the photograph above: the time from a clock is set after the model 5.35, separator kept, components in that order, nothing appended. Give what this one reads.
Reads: 6.45
